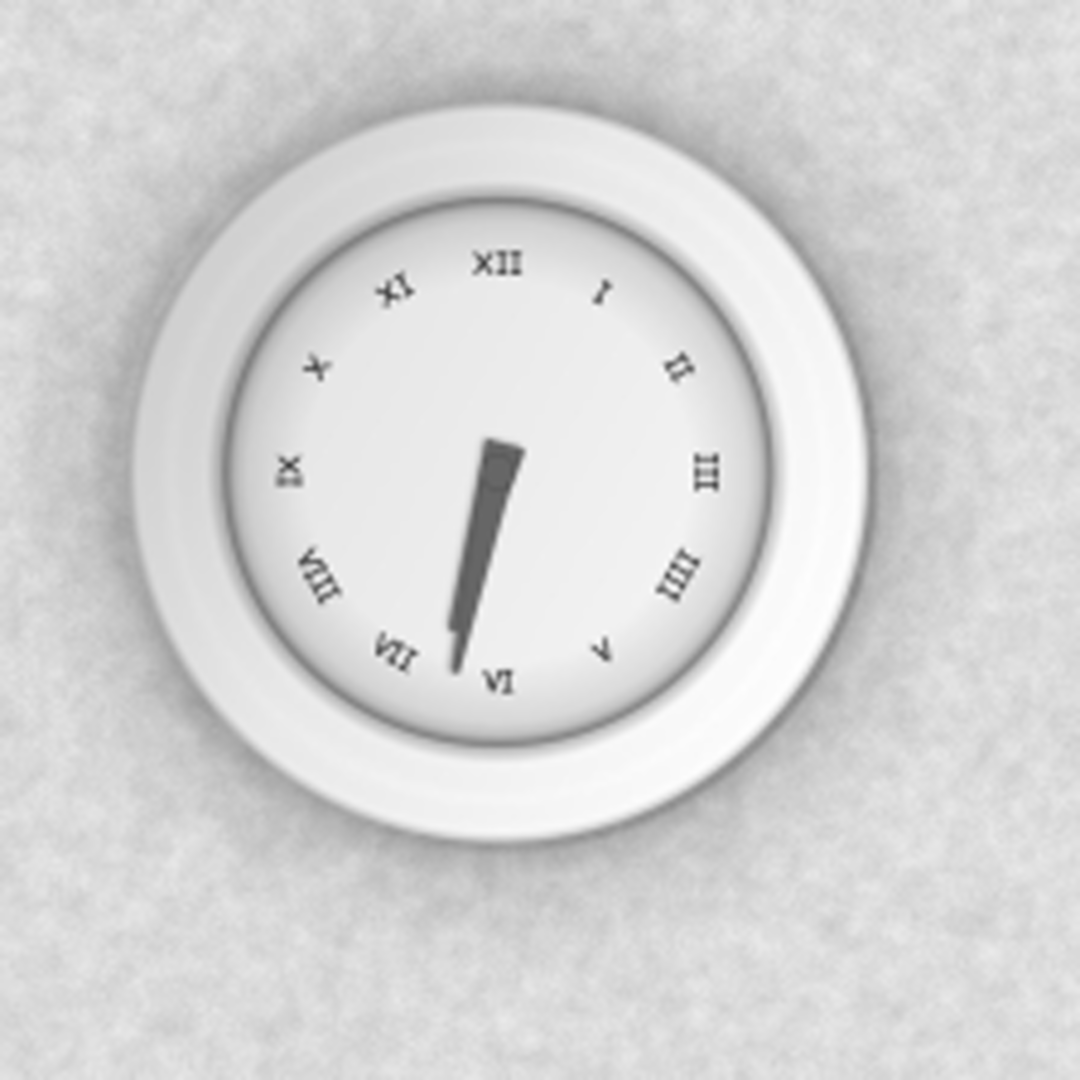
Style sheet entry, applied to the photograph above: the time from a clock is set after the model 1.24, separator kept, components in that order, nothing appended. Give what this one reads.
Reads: 6.32
